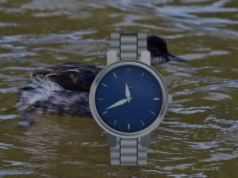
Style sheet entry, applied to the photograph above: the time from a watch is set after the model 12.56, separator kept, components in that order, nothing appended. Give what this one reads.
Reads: 11.41
